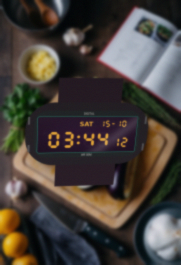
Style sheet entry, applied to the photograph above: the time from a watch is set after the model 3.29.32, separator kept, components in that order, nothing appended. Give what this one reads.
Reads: 3.44.12
